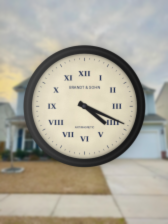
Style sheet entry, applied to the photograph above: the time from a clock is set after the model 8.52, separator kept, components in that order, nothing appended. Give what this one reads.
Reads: 4.19
